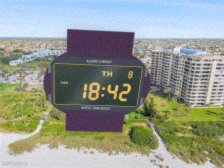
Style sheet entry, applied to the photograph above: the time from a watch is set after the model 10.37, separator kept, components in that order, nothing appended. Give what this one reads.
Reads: 18.42
